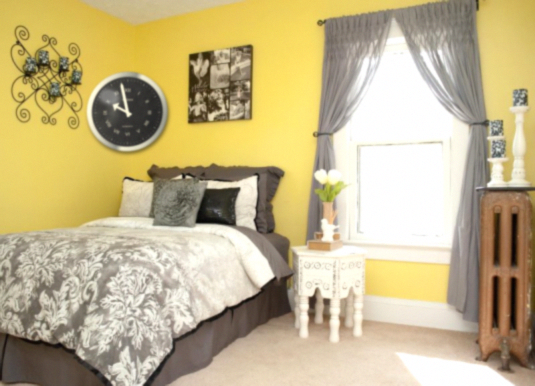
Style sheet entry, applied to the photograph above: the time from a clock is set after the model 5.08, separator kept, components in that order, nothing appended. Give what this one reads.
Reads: 9.58
